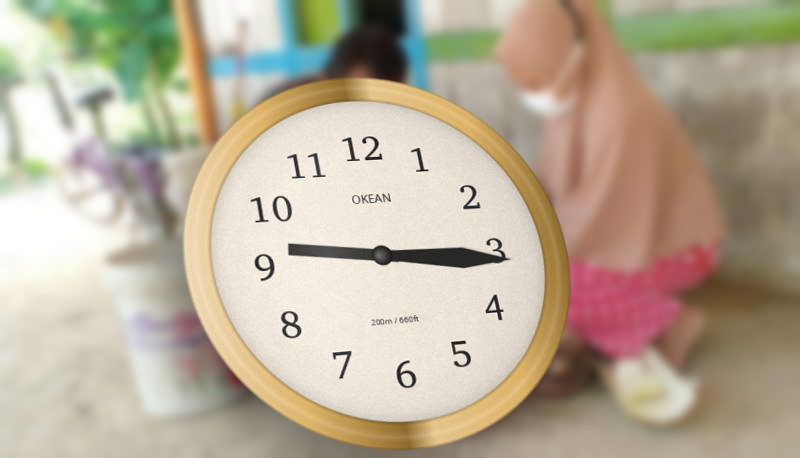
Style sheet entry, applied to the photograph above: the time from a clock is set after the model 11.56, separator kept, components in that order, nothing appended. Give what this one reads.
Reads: 9.16
